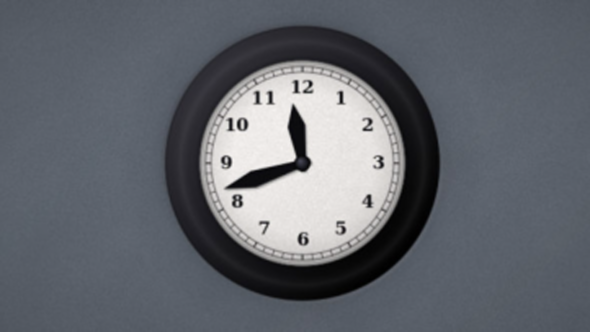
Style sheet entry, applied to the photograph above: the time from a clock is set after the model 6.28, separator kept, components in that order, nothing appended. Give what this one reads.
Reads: 11.42
